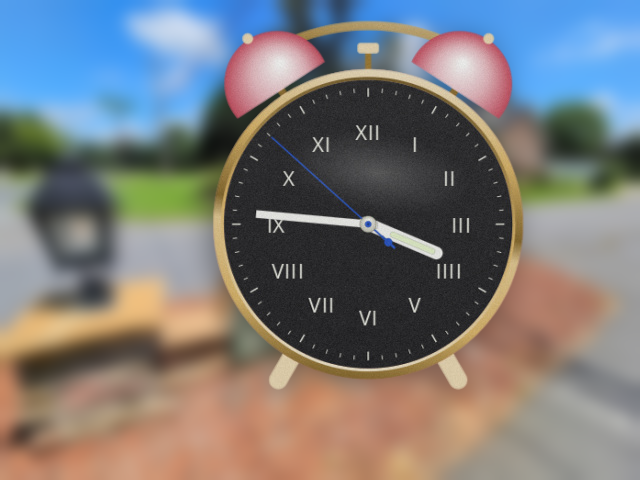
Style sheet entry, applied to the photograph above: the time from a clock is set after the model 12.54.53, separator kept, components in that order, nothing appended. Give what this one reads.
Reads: 3.45.52
